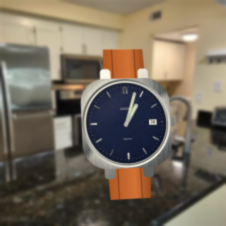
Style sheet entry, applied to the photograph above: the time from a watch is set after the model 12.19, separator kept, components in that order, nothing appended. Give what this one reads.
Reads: 1.03
